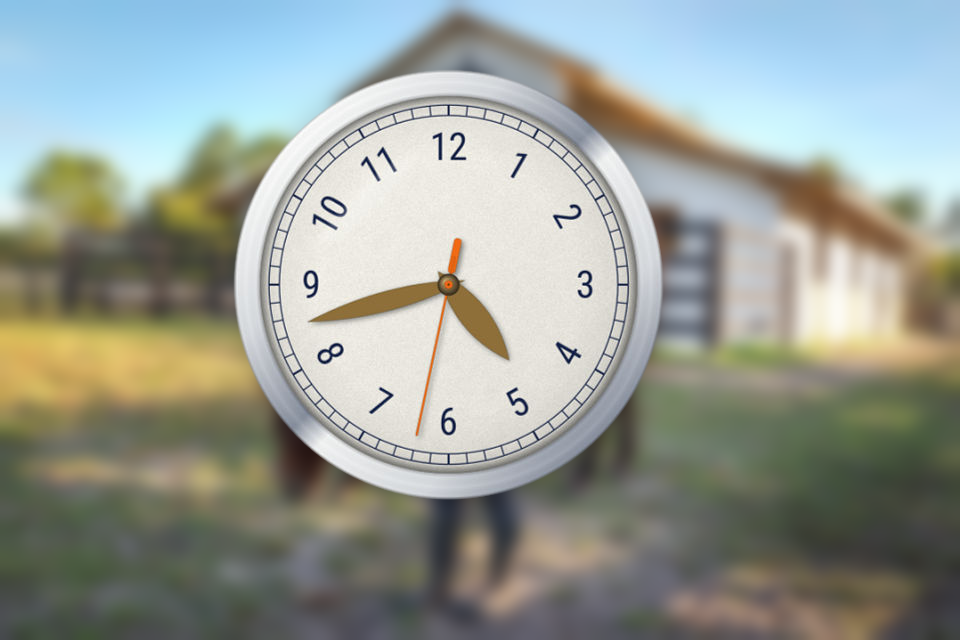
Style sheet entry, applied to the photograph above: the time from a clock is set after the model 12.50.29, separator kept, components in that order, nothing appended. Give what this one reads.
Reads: 4.42.32
